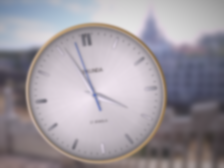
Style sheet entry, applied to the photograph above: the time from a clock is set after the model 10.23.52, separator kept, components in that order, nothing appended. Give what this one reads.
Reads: 3.55.58
